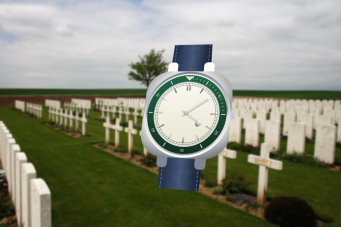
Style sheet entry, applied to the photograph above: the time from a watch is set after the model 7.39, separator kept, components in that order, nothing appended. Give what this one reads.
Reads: 4.09
